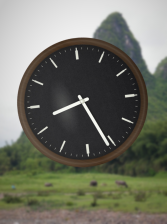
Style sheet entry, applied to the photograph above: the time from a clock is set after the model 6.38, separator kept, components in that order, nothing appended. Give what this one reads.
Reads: 8.26
